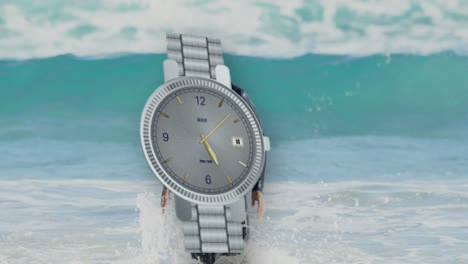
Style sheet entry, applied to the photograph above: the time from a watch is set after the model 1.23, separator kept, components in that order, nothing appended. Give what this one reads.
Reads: 5.08
